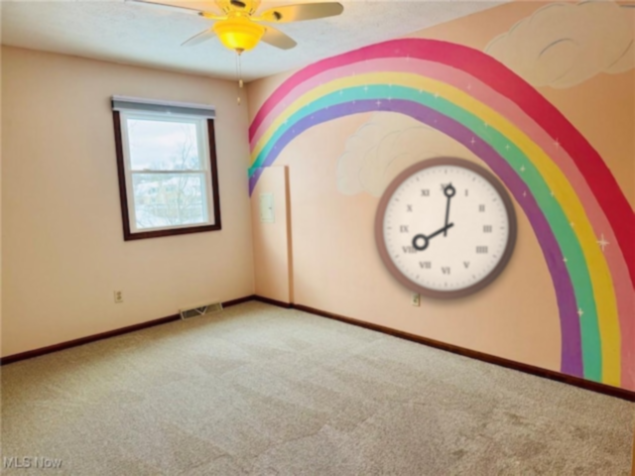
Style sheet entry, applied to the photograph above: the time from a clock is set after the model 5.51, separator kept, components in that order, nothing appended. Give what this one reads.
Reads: 8.01
